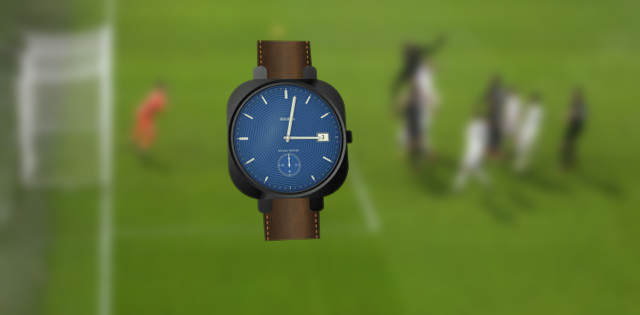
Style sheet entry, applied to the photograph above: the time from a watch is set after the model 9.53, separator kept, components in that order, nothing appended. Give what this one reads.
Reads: 3.02
